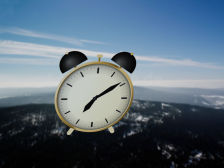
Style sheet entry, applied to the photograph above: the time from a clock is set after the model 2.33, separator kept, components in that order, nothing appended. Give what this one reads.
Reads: 7.09
